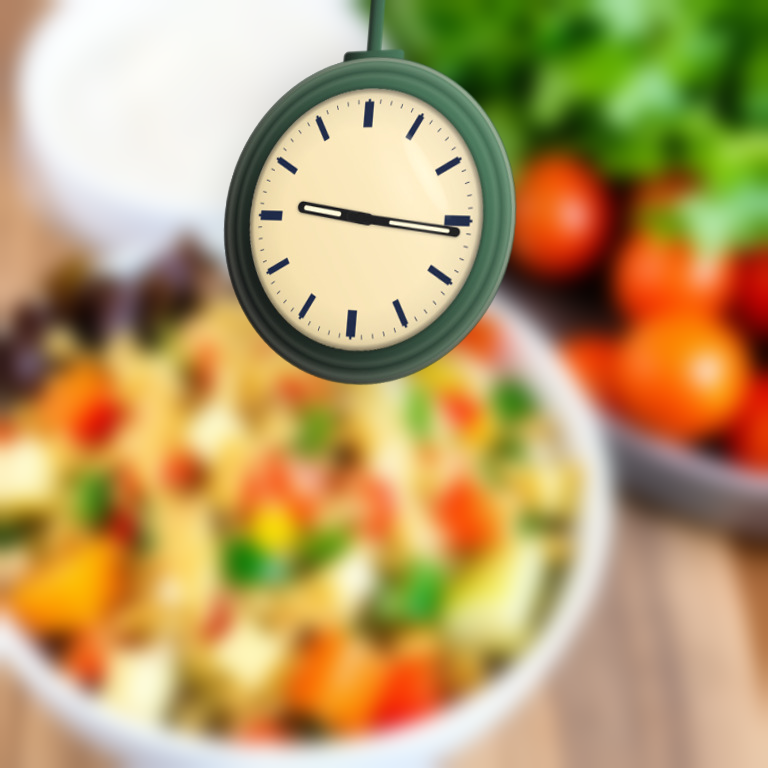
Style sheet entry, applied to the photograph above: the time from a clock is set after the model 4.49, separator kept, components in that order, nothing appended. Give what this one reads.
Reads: 9.16
